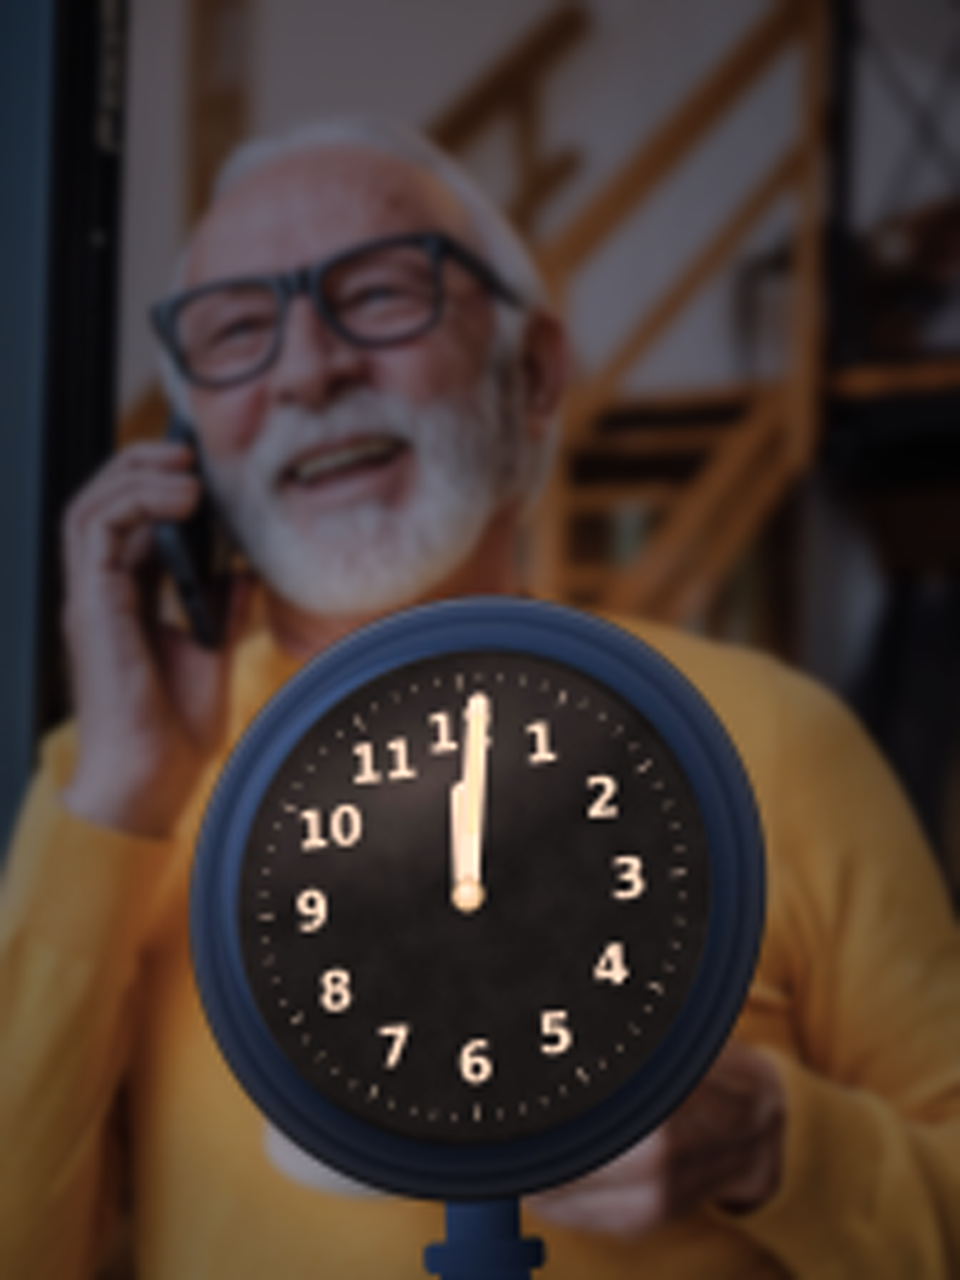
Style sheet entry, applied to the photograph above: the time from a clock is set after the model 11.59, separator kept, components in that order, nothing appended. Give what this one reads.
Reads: 12.01
